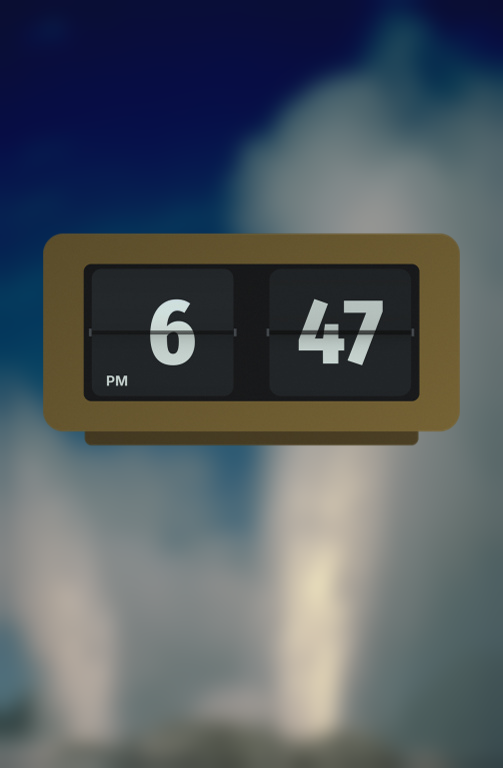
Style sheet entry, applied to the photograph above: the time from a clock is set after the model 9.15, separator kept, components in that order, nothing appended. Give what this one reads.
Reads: 6.47
